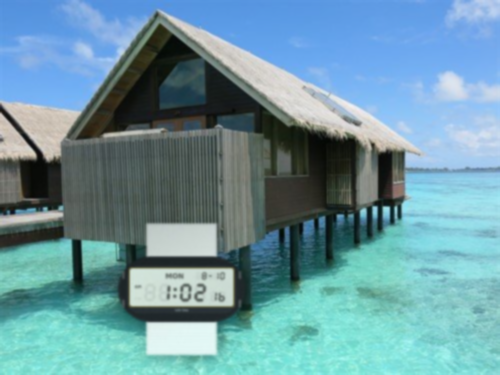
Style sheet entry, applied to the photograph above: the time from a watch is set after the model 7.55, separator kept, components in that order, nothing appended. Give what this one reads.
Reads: 1.02
